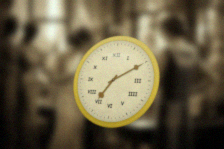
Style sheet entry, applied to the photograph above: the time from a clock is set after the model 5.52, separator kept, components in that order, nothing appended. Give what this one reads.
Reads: 7.10
